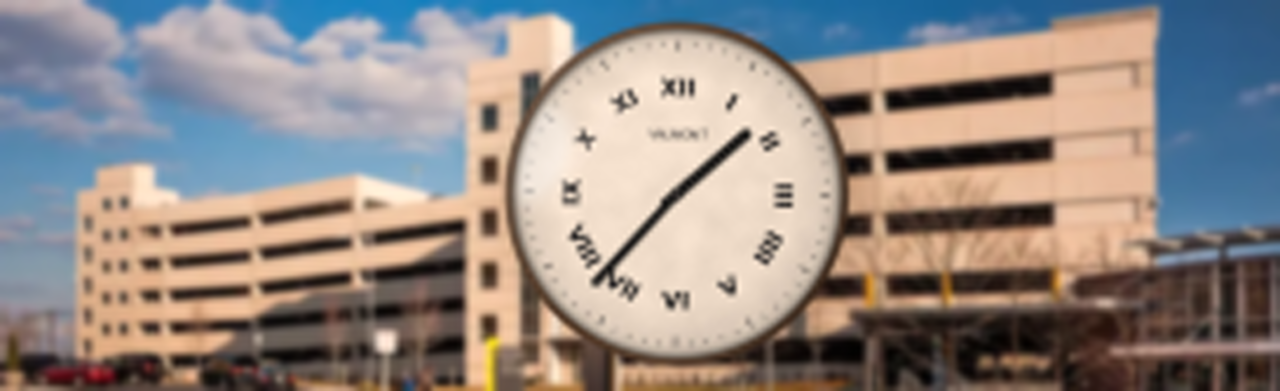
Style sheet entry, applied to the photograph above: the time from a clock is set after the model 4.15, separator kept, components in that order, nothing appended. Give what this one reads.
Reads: 1.37
